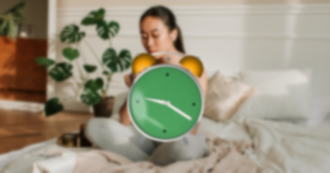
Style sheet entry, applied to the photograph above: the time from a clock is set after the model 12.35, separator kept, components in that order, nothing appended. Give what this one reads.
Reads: 9.20
